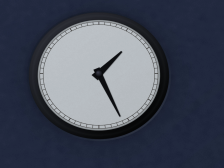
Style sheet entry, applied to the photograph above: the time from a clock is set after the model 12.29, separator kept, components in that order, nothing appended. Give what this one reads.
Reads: 1.26
